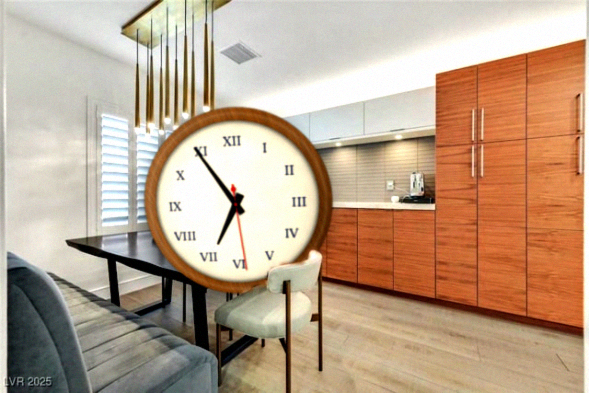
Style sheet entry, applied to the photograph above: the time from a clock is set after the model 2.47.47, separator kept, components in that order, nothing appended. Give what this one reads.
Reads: 6.54.29
